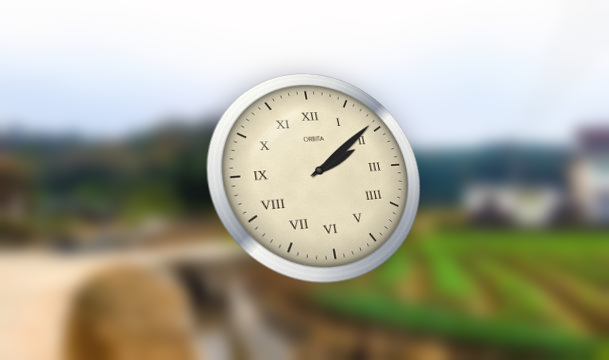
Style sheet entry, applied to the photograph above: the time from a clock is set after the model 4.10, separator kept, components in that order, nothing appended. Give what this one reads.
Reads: 2.09
